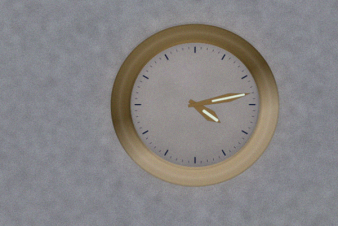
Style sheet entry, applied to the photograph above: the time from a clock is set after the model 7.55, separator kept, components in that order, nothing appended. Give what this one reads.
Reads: 4.13
